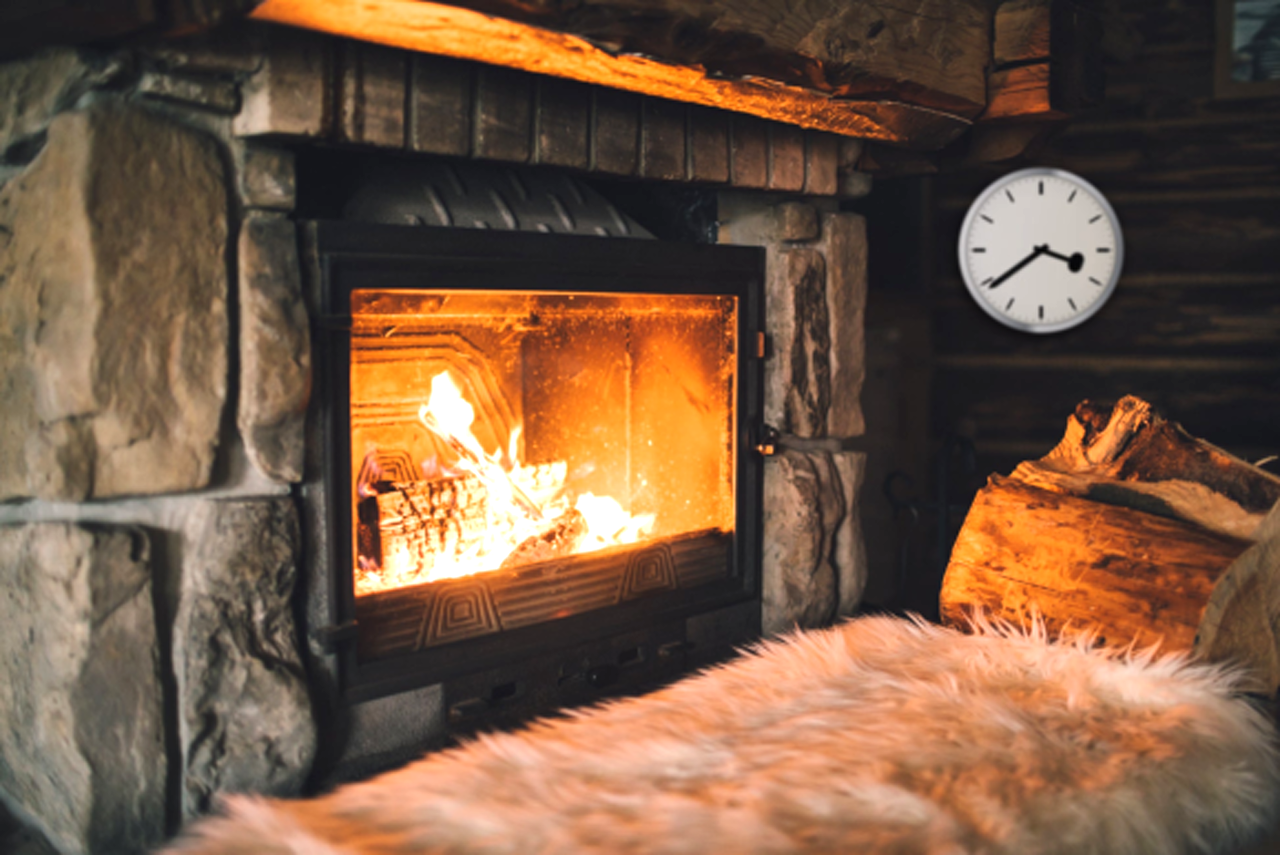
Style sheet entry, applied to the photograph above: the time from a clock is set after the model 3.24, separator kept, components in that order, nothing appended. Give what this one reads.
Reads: 3.39
